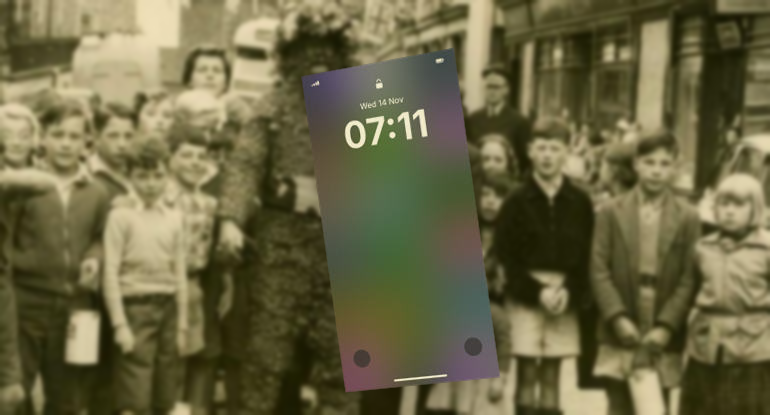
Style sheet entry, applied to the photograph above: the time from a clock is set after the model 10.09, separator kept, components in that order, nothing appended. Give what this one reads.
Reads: 7.11
